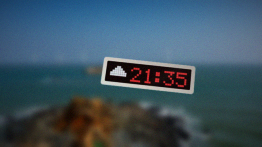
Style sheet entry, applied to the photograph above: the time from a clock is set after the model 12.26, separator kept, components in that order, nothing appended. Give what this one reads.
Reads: 21.35
